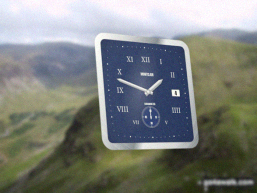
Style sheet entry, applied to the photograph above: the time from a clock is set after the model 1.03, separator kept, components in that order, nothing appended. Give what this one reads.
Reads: 1.48
